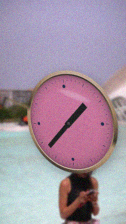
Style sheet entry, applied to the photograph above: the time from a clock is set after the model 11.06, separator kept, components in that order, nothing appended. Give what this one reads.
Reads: 1.38
